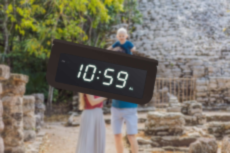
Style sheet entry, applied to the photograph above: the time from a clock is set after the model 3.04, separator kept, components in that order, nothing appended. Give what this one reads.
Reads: 10.59
